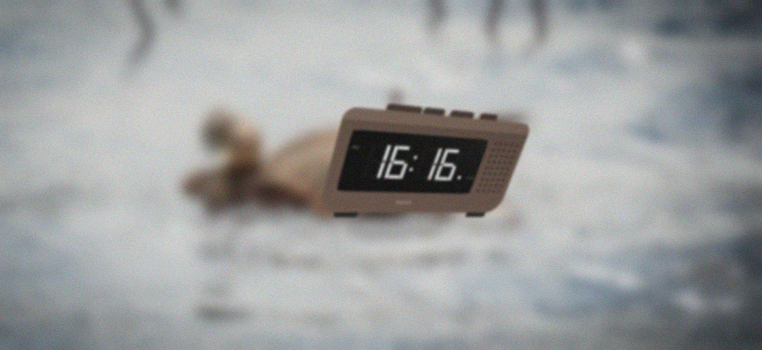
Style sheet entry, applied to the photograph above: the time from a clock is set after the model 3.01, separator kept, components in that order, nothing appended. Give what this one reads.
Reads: 16.16
